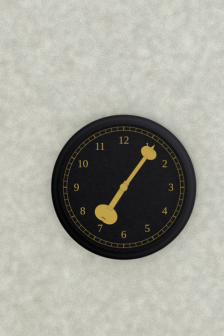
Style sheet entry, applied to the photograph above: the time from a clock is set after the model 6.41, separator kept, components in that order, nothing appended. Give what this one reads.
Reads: 7.06
